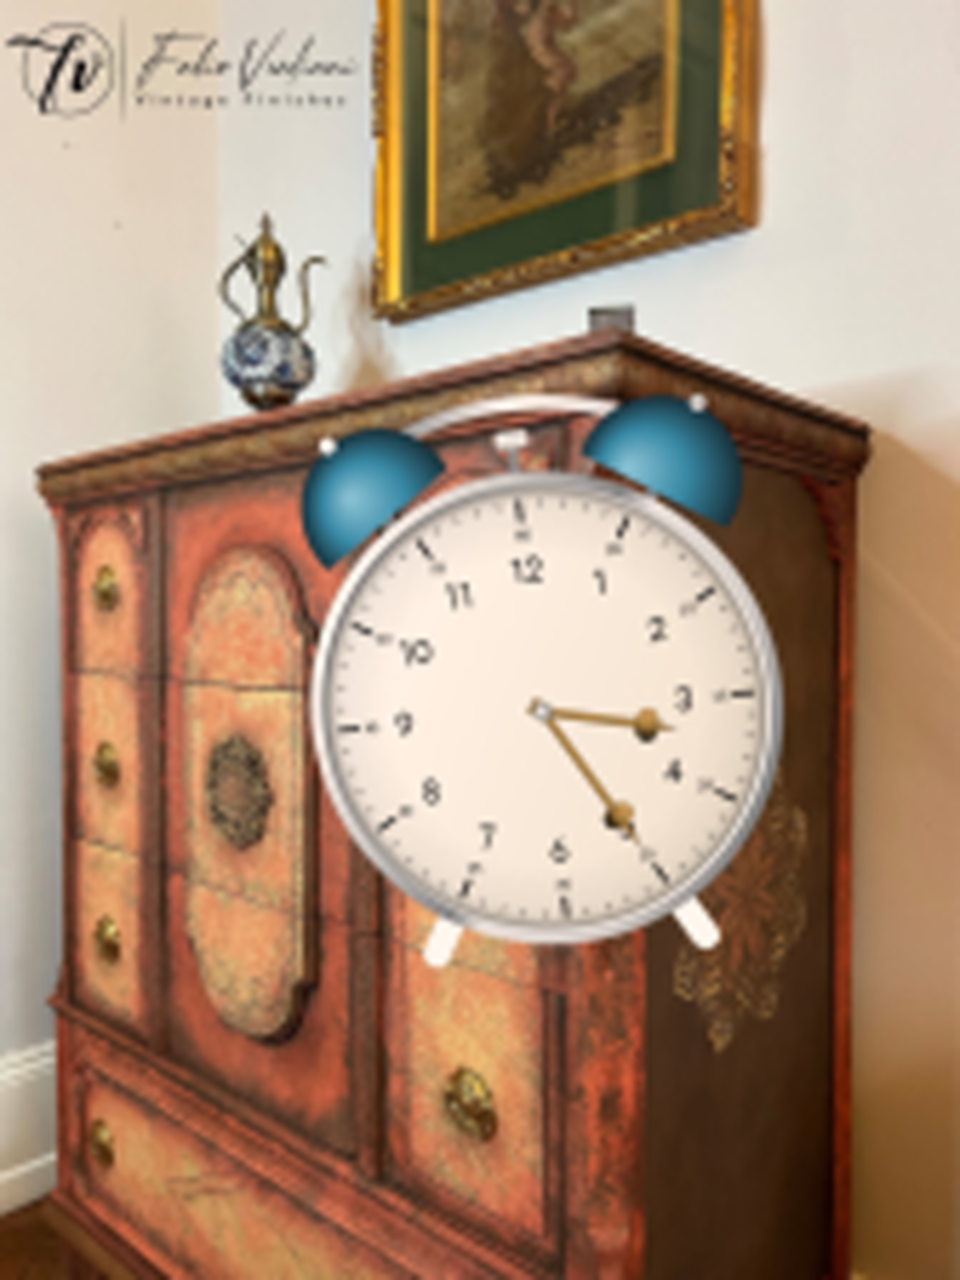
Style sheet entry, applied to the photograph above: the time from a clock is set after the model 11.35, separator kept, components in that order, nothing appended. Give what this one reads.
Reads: 3.25
